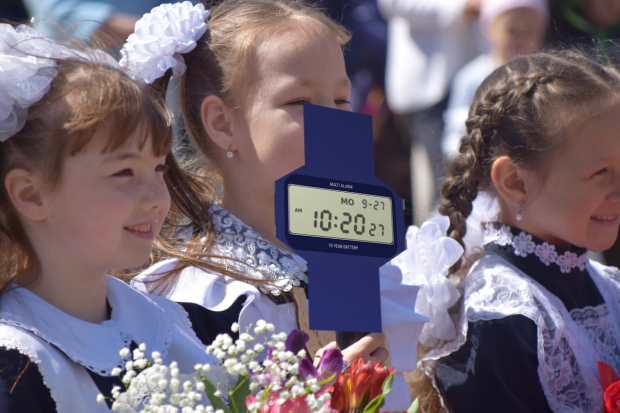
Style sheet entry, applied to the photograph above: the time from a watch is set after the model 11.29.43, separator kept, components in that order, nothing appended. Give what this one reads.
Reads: 10.20.27
